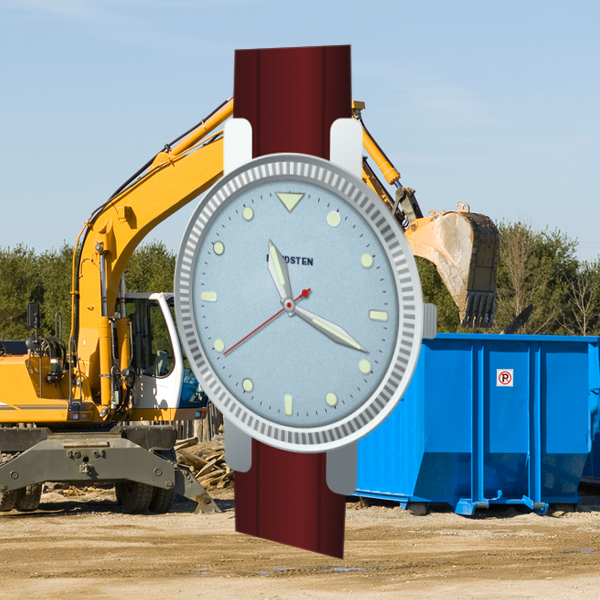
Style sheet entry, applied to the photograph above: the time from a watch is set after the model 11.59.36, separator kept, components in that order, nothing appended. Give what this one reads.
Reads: 11.18.39
